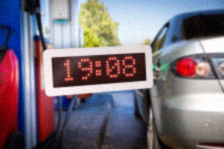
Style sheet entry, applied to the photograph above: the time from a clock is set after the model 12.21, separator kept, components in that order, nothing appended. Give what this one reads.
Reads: 19.08
